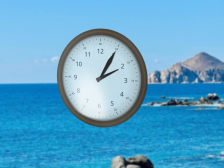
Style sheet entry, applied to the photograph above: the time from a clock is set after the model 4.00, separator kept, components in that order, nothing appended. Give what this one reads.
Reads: 2.05
